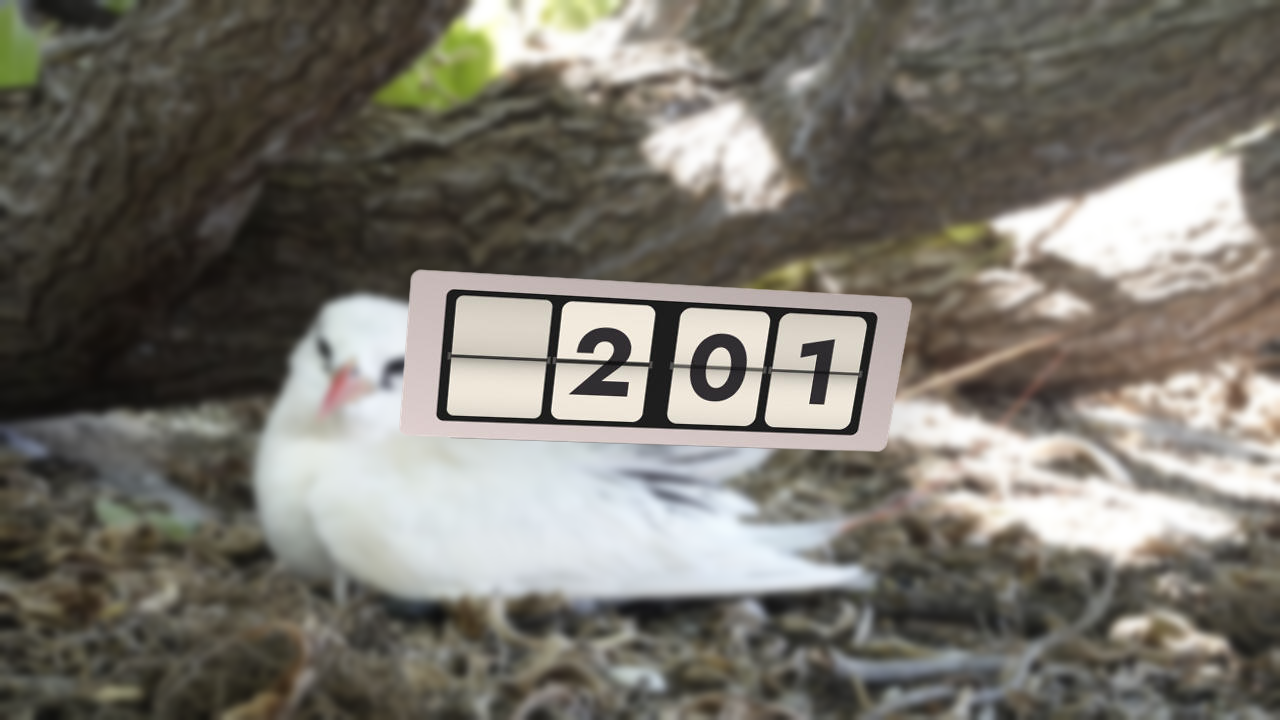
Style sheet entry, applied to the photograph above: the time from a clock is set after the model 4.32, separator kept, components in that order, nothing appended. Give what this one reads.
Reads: 2.01
